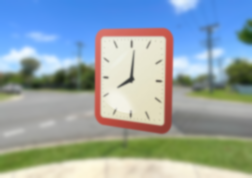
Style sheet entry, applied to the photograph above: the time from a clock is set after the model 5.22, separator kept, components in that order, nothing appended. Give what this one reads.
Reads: 8.01
